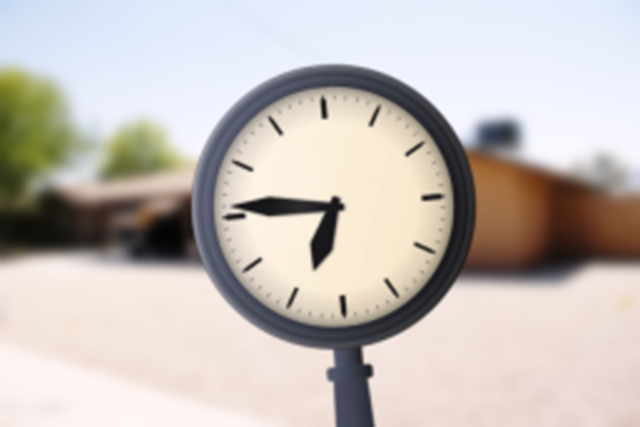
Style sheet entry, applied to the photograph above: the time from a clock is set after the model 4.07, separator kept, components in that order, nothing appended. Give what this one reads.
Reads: 6.46
